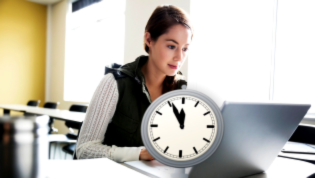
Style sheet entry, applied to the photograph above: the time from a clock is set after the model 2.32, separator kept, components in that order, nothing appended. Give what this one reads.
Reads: 11.56
